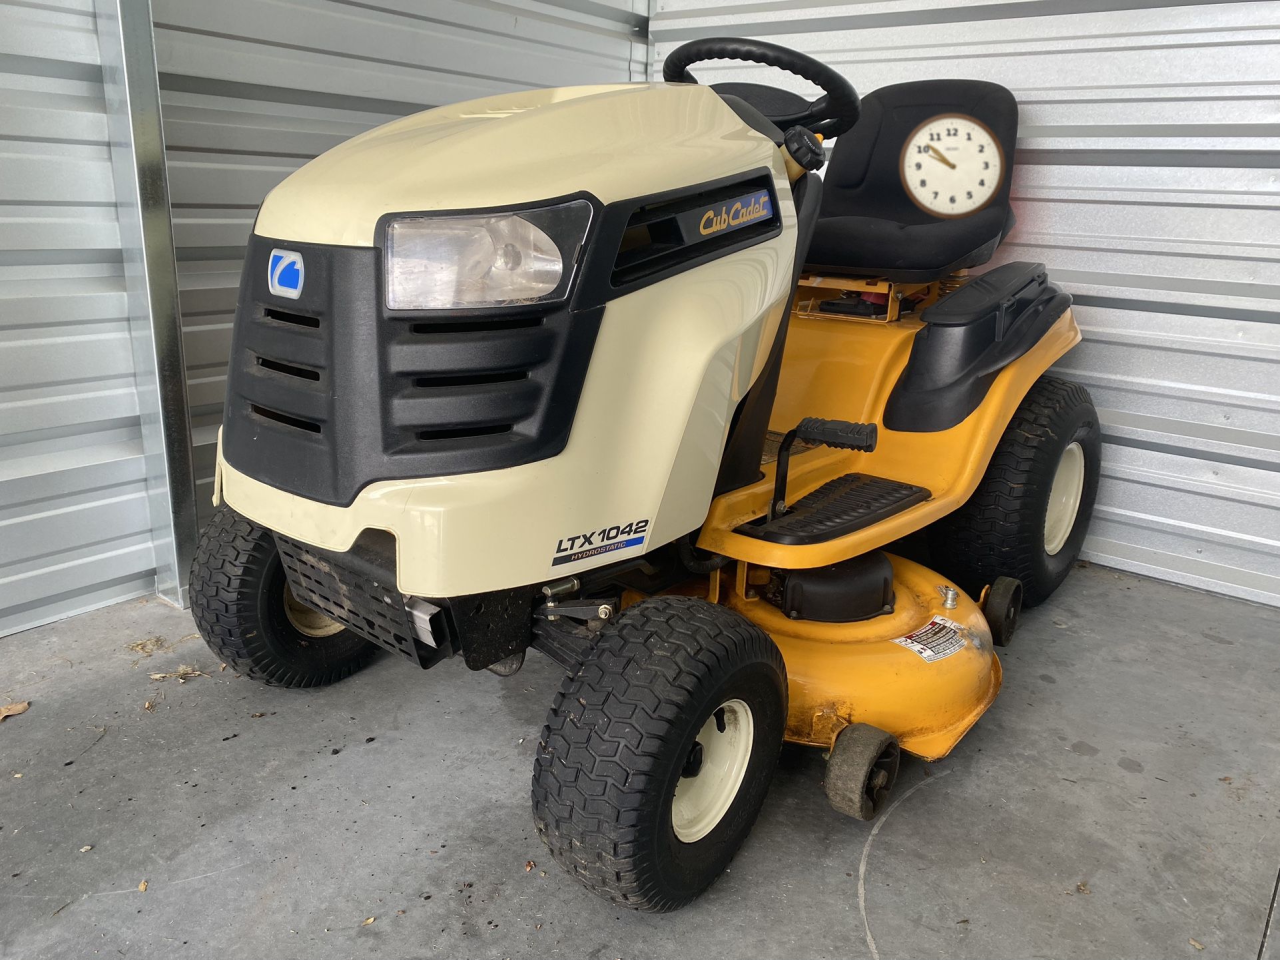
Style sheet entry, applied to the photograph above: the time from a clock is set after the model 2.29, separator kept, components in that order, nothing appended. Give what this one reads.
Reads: 9.52
